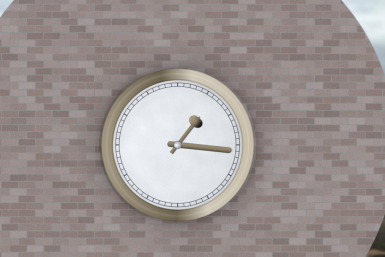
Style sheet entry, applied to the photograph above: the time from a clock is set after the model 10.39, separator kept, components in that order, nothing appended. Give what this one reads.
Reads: 1.16
